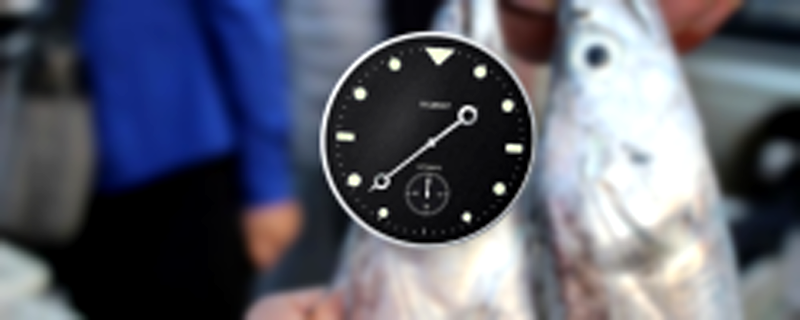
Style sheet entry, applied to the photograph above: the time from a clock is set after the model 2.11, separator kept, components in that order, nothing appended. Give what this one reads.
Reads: 1.38
